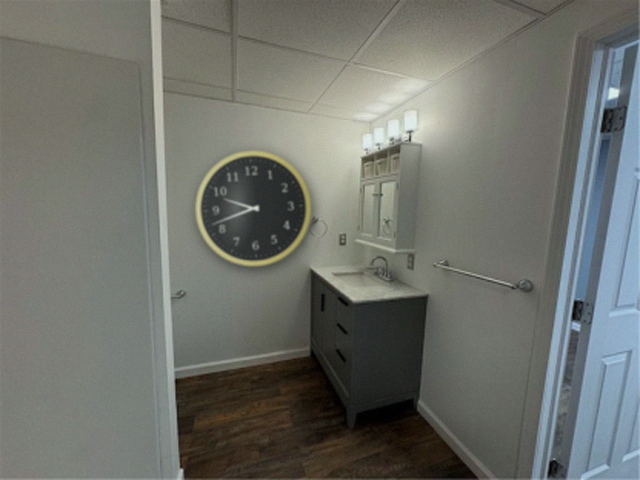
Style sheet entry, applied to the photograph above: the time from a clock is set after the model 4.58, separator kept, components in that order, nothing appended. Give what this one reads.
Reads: 9.42
